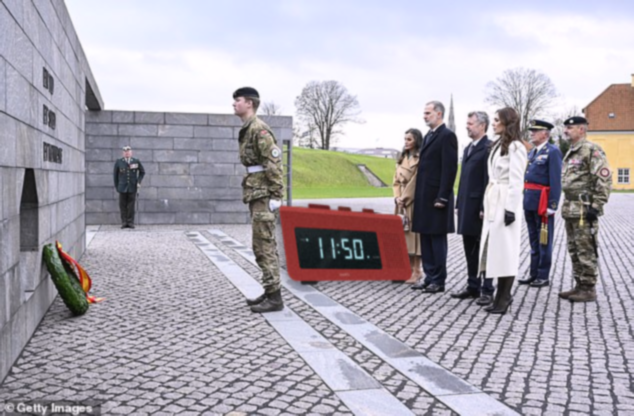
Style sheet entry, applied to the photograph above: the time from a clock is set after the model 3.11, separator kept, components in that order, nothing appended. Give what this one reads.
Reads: 11.50
